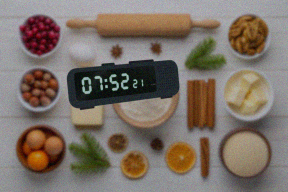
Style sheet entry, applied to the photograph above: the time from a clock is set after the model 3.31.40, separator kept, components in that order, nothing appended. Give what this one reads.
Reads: 7.52.21
